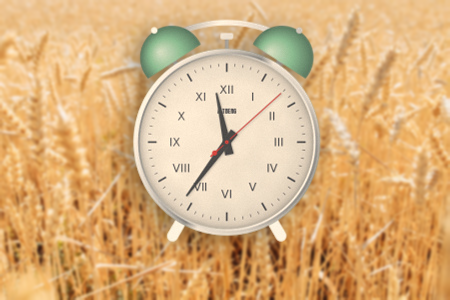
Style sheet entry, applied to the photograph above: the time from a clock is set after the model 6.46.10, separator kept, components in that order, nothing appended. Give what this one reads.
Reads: 11.36.08
